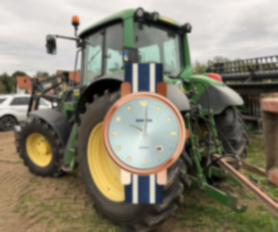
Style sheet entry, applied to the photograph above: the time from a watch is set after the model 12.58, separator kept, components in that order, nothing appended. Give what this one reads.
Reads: 10.01
